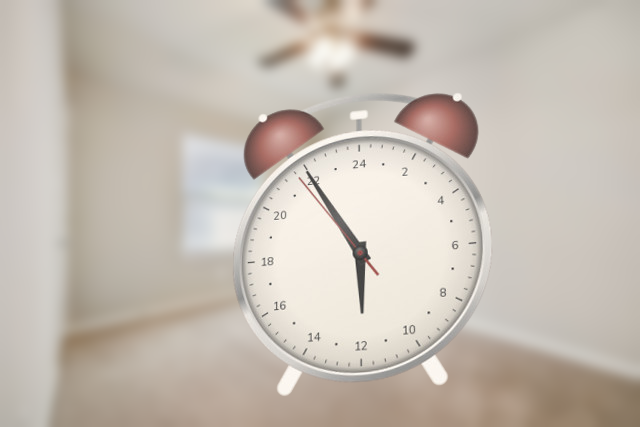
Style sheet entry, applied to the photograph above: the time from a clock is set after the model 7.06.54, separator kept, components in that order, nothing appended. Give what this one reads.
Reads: 11.54.54
